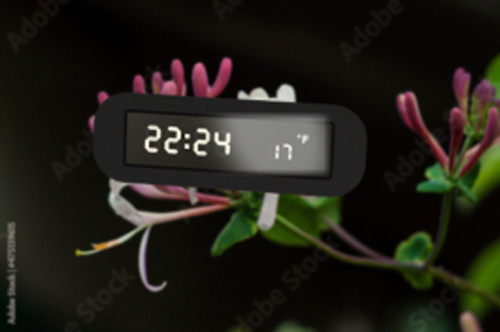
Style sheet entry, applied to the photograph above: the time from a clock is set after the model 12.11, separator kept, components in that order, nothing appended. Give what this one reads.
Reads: 22.24
